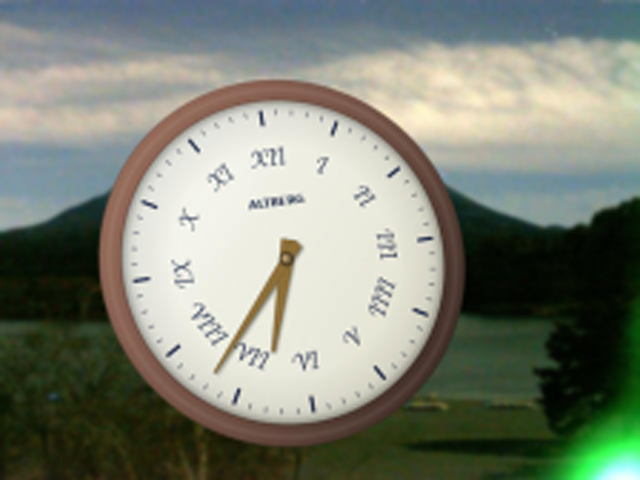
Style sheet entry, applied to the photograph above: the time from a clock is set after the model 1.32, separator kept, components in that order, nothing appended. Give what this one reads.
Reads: 6.37
